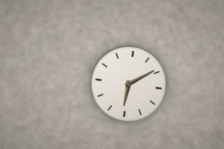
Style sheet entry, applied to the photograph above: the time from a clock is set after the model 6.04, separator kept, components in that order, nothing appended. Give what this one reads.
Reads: 6.09
